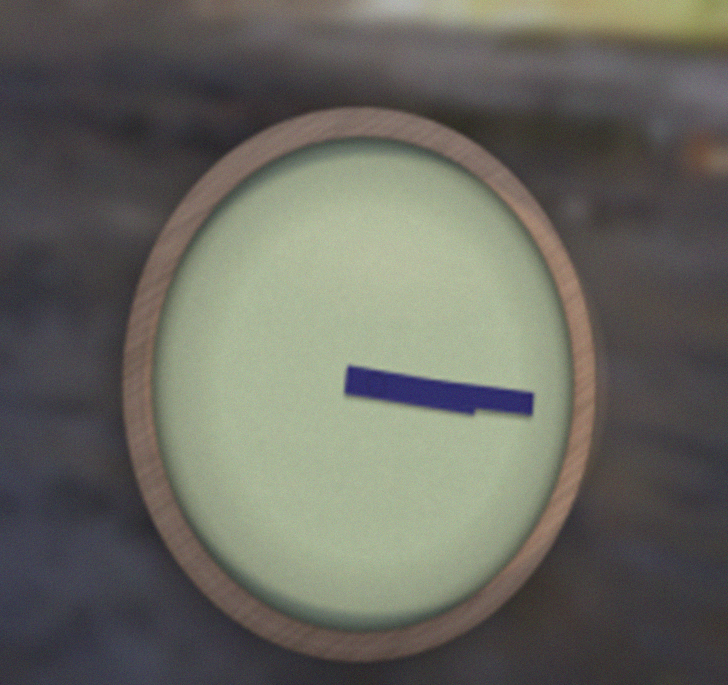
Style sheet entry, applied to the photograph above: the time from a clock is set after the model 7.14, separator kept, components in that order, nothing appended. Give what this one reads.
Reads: 3.16
